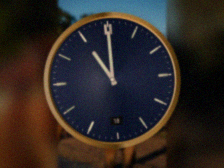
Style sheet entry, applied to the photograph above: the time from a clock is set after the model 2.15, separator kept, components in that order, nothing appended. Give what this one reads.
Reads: 11.00
